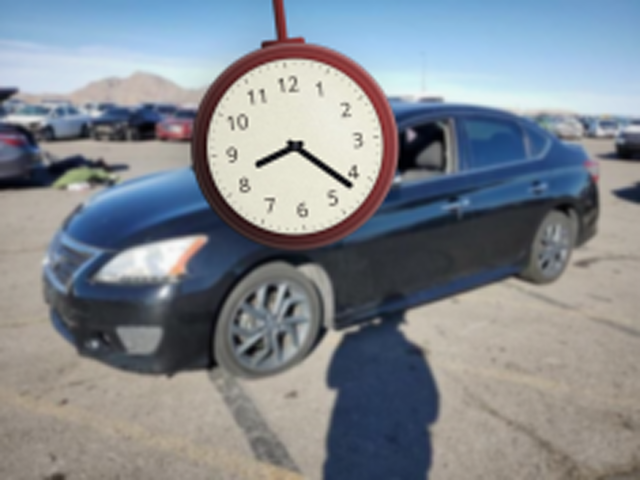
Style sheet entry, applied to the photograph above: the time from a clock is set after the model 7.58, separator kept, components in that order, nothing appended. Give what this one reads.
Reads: 8.22
